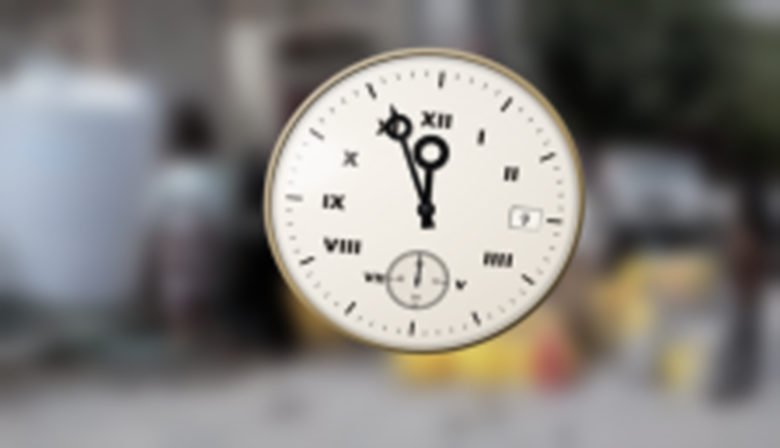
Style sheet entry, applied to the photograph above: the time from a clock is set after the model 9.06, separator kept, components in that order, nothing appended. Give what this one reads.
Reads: 11.56
